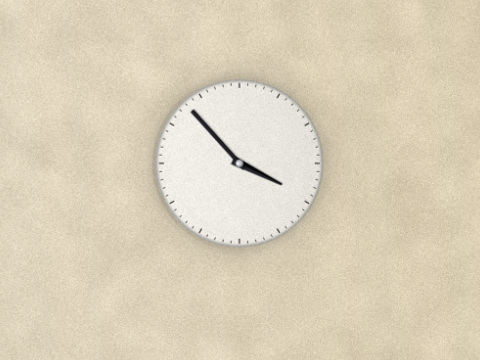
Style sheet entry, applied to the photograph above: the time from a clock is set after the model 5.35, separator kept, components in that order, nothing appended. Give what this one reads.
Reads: 3.53
